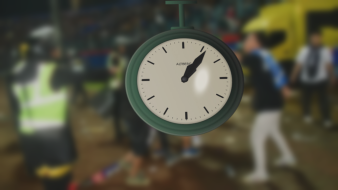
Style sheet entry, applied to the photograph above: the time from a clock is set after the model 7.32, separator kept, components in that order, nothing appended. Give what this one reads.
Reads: 1.06
